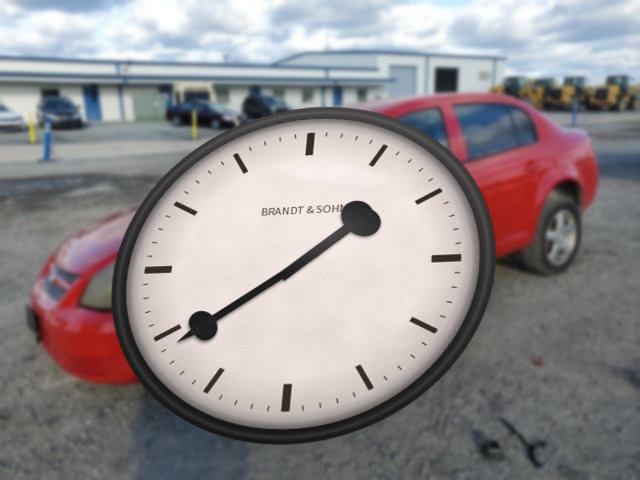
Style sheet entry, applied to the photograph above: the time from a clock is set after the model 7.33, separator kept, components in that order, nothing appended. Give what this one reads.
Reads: 1.39
